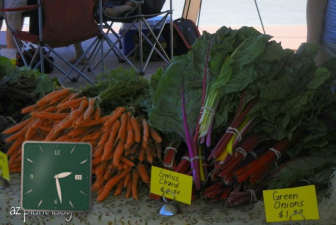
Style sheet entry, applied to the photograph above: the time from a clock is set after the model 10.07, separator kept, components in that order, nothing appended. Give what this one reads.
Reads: 2.28
